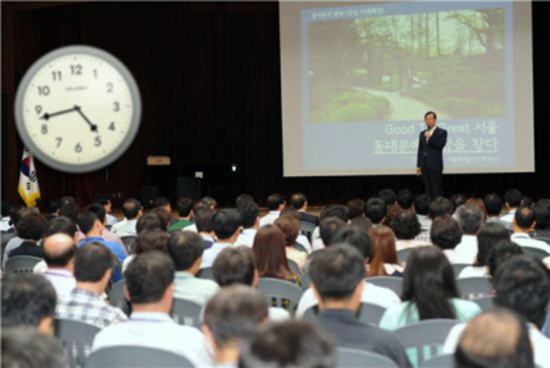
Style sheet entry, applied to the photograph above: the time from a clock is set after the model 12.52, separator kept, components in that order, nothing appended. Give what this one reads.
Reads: 4.43
